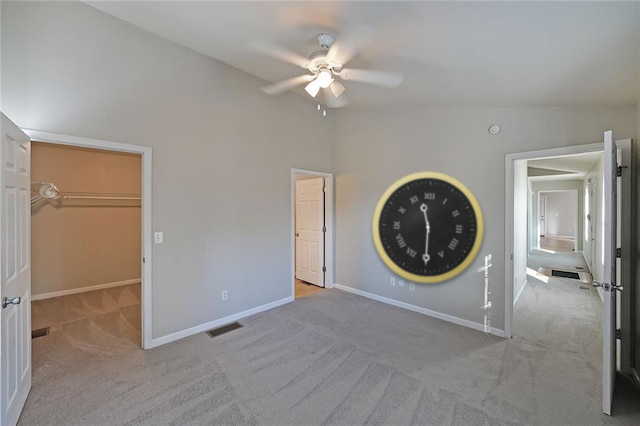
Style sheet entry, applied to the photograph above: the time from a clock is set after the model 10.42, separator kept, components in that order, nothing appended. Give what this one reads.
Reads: 11.30
